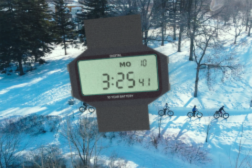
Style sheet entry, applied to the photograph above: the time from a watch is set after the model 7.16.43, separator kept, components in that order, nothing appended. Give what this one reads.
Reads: 3.25.41
